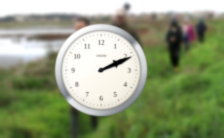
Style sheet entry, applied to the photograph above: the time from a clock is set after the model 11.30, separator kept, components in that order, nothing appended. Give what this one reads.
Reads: 2.11
